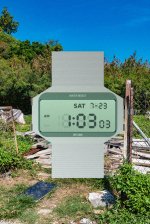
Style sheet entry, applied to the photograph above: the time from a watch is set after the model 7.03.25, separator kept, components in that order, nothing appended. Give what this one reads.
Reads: 1.03.03
